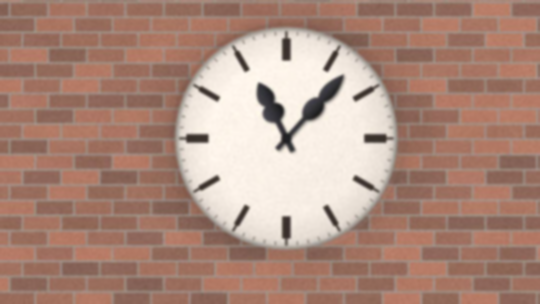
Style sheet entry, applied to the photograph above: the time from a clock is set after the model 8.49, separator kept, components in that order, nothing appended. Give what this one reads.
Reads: 11.07
